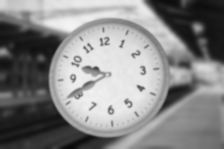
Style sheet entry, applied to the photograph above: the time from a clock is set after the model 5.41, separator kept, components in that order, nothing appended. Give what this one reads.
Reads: 9.41
